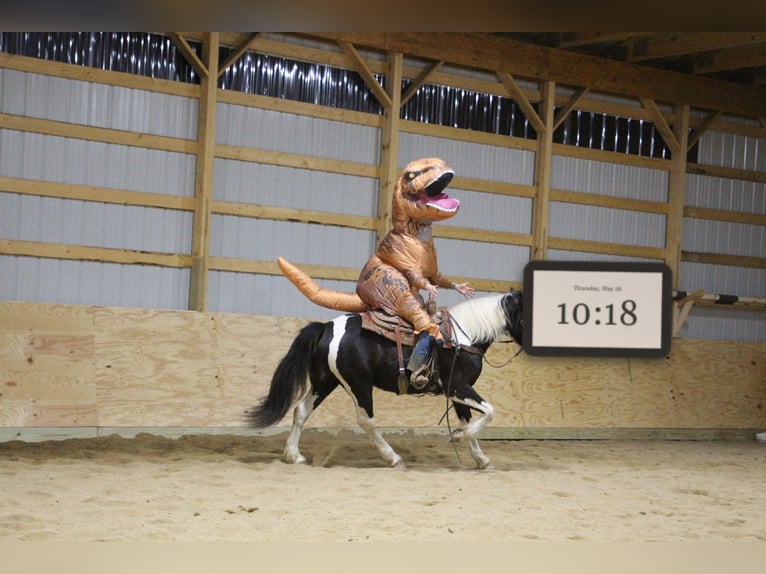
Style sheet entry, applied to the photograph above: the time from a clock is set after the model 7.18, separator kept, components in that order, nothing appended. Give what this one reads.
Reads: 10.18
